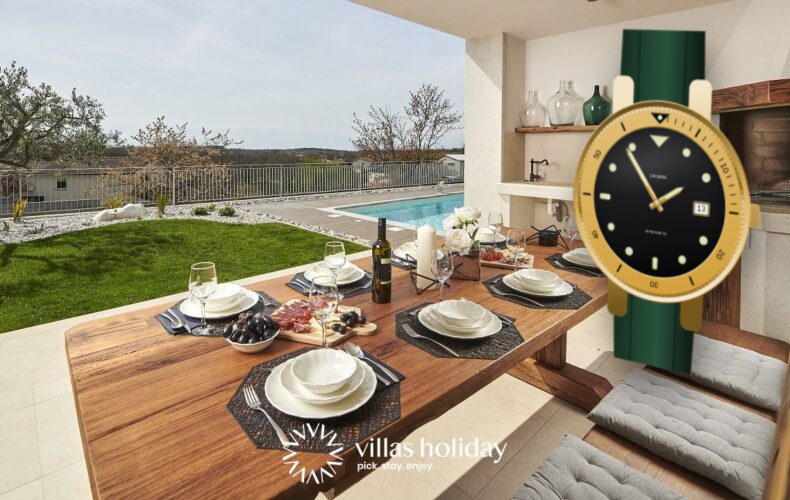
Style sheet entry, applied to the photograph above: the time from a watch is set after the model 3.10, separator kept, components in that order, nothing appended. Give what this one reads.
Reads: 1.54
